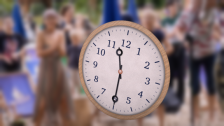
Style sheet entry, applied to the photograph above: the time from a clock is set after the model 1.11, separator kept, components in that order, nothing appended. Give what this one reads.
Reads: 11.30
